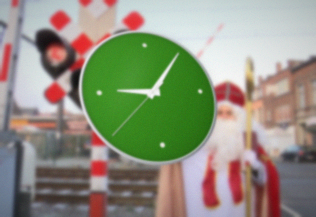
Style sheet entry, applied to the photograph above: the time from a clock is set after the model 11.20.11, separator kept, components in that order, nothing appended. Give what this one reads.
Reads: 9.06.38
